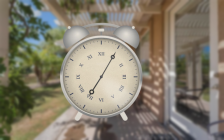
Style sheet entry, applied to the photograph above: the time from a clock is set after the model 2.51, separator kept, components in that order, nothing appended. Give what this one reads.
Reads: 7.05
